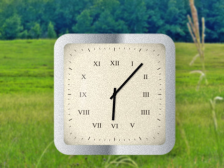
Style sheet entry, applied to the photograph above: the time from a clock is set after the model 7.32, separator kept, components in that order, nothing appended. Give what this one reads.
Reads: 6.07
